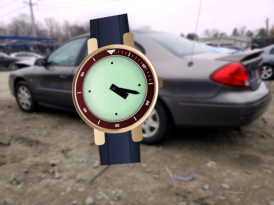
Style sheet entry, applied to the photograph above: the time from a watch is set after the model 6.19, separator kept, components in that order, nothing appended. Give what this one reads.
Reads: 4.18
